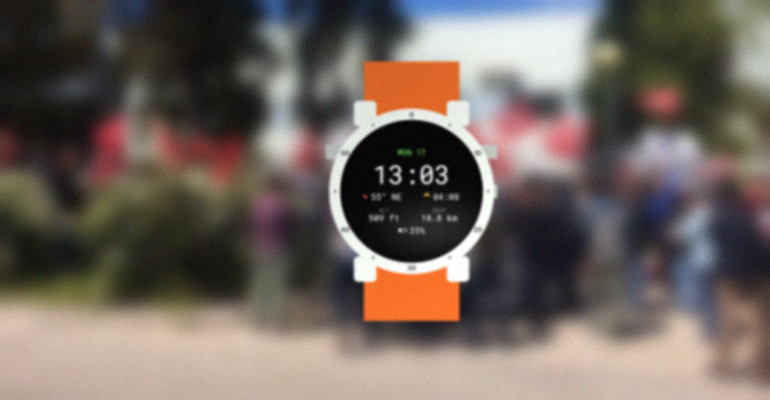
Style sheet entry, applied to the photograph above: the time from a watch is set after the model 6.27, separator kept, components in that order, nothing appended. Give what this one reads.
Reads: 13.03
